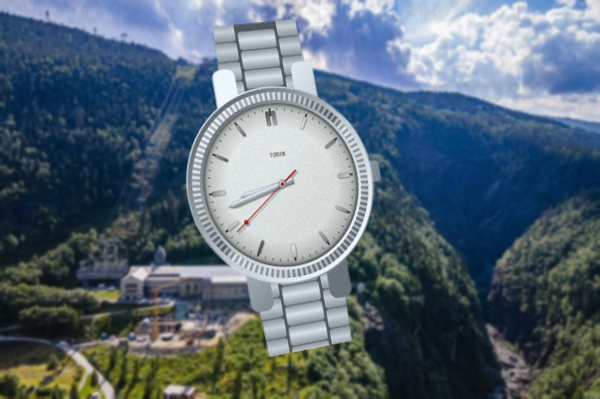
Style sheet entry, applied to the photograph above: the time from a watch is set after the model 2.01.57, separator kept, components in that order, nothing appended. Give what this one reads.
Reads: 8.42.39
